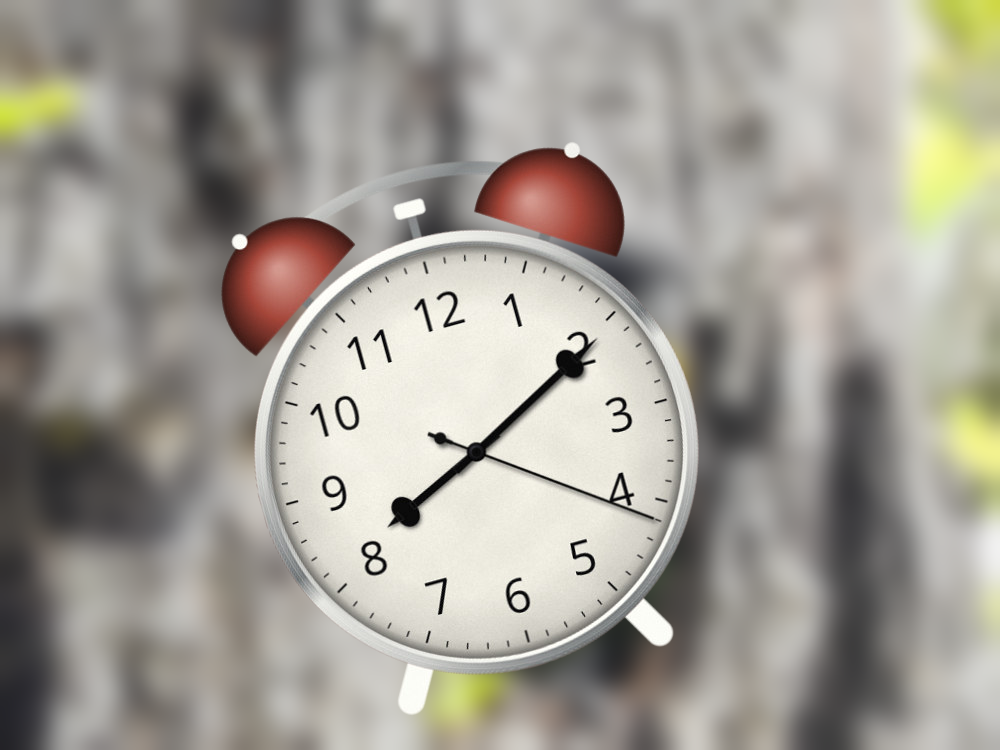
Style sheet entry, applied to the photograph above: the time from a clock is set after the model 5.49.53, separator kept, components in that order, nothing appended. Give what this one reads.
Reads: 8.10.21
